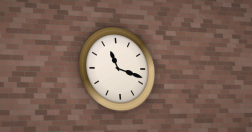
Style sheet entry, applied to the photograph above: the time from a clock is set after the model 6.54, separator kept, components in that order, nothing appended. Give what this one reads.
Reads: 11.18
